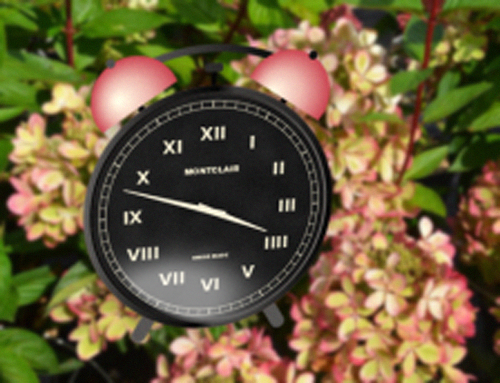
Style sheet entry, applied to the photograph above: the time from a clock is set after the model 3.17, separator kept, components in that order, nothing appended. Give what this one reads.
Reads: 3.48
